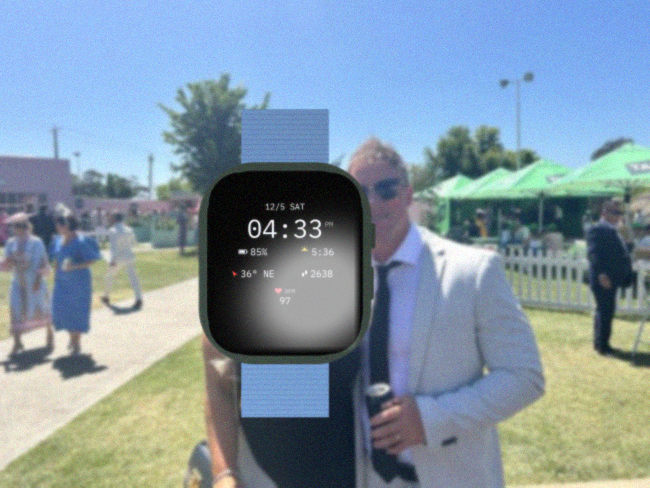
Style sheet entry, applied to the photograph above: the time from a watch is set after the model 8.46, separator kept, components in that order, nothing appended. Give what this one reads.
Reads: 4.33
